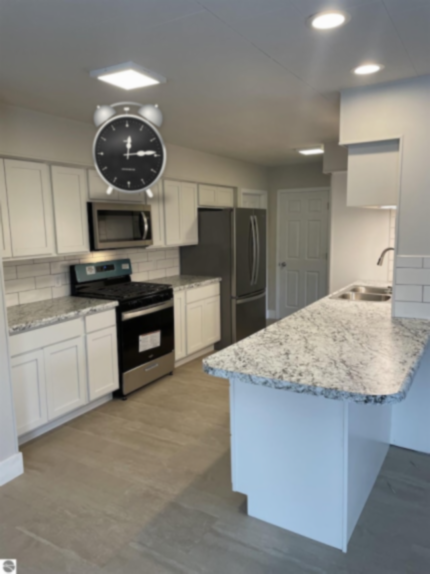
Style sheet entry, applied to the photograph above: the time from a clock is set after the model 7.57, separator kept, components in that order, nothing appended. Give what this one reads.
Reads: 12.14
